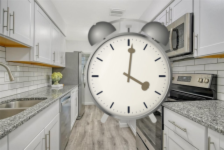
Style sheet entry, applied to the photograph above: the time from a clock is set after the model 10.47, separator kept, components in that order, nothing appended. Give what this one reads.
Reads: 4.01
